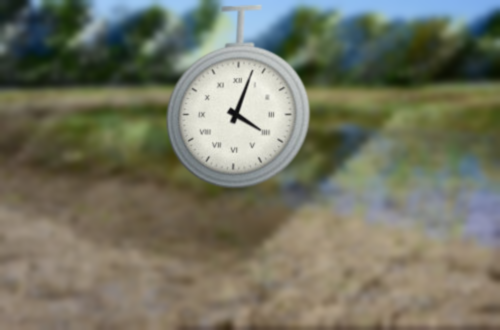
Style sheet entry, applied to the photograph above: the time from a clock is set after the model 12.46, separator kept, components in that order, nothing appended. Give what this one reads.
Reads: 4.03
